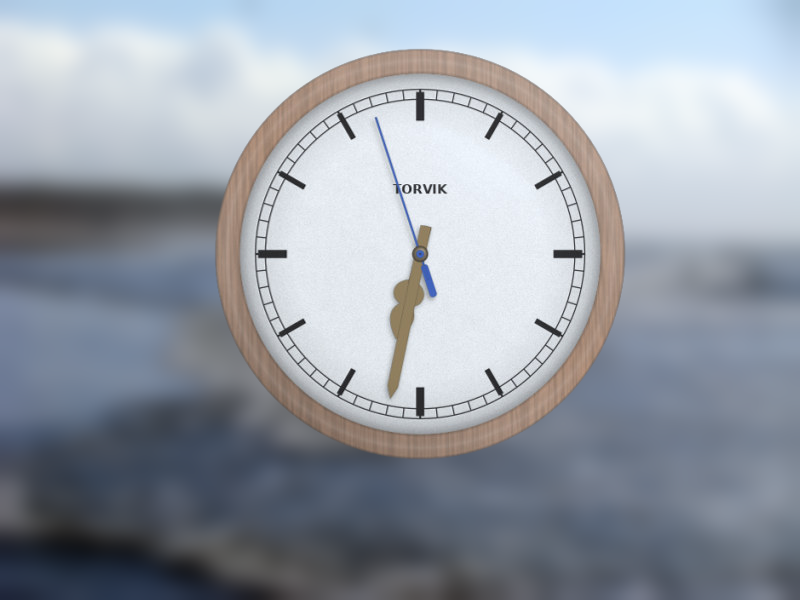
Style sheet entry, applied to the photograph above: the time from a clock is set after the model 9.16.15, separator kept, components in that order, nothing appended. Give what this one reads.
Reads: 6.31.57
